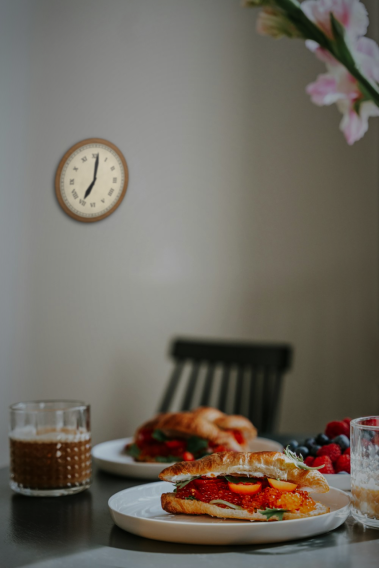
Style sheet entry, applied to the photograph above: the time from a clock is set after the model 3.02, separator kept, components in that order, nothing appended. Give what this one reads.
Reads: 7.01
